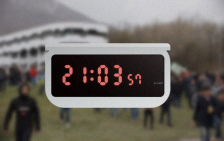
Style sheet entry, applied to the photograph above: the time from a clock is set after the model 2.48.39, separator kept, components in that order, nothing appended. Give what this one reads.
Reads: 21.03.57
